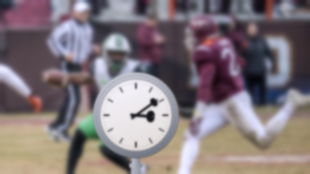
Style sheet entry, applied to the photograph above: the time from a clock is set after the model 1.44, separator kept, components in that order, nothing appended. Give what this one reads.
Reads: 3.09
